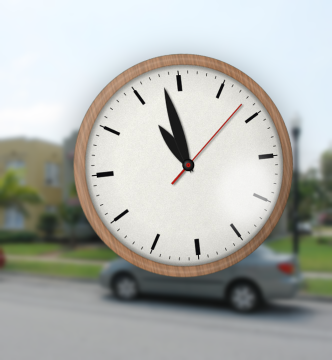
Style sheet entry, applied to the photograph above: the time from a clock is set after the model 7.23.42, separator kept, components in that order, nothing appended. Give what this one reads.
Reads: 10.58.08
